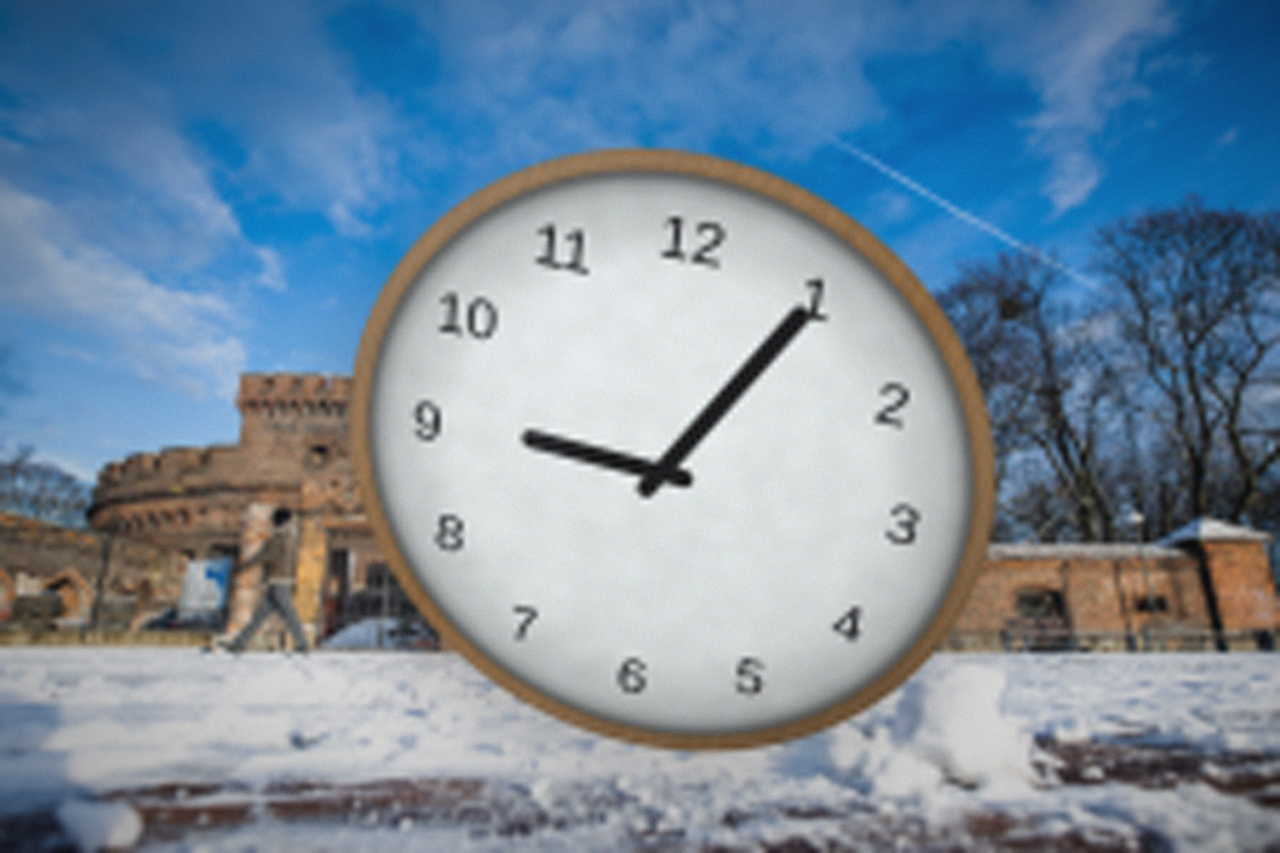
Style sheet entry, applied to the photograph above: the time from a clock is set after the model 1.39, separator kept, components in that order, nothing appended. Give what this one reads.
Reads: 9.05
